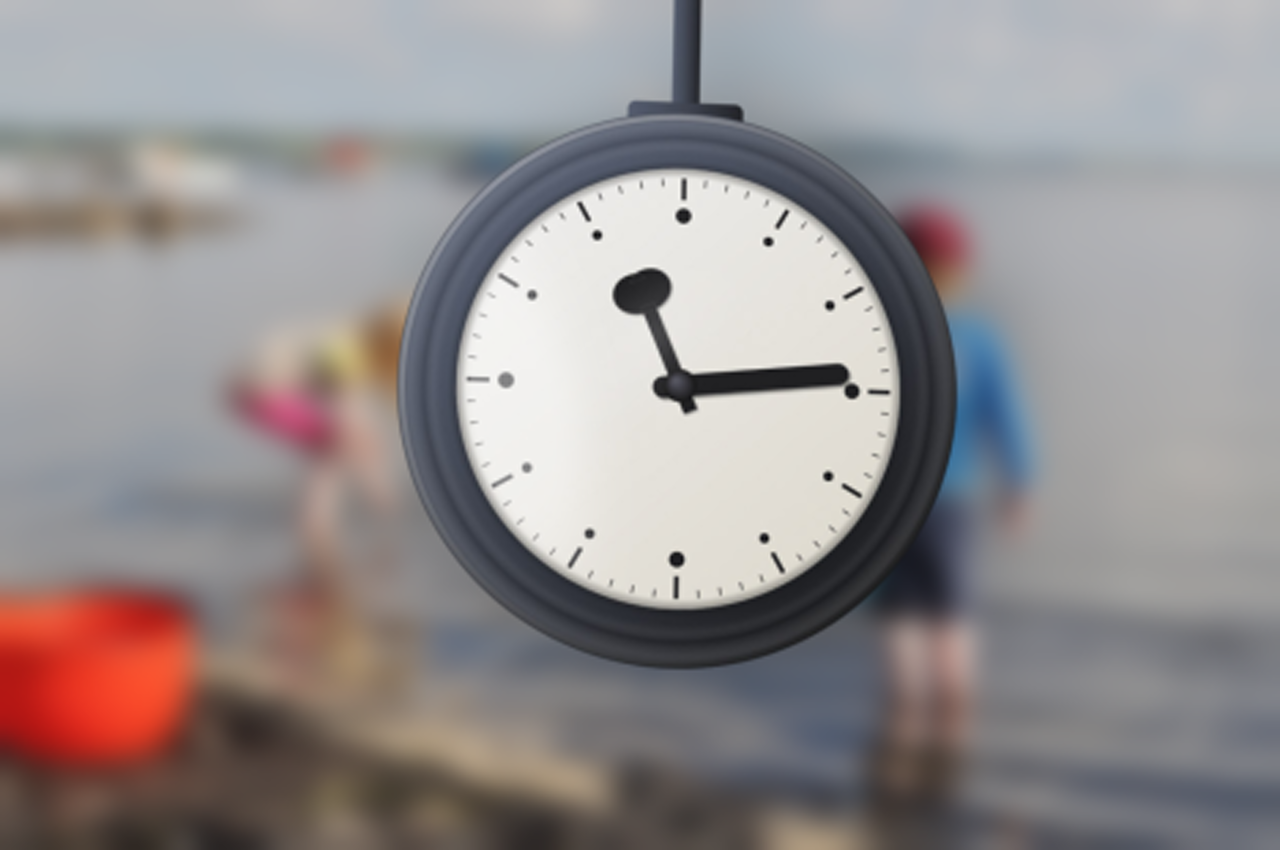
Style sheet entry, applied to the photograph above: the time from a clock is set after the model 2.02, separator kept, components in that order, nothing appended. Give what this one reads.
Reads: 11.14
